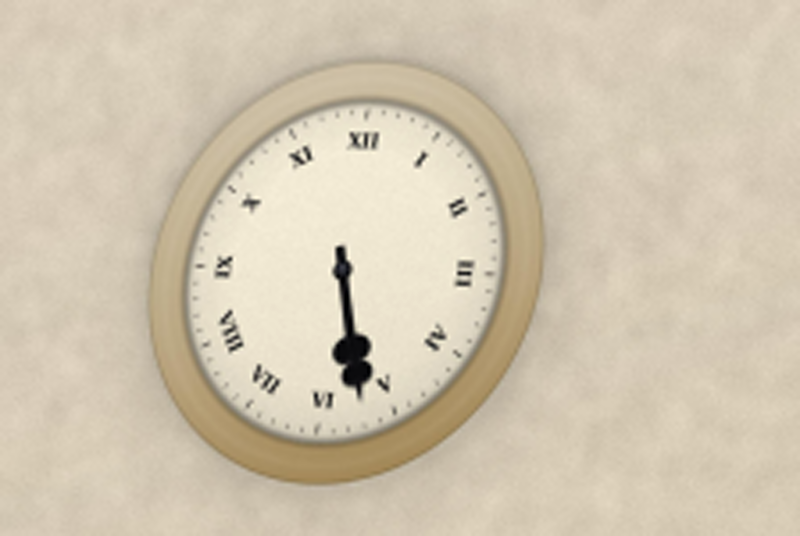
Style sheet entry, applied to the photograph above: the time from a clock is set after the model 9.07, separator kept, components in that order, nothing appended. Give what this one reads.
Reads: 5.27
